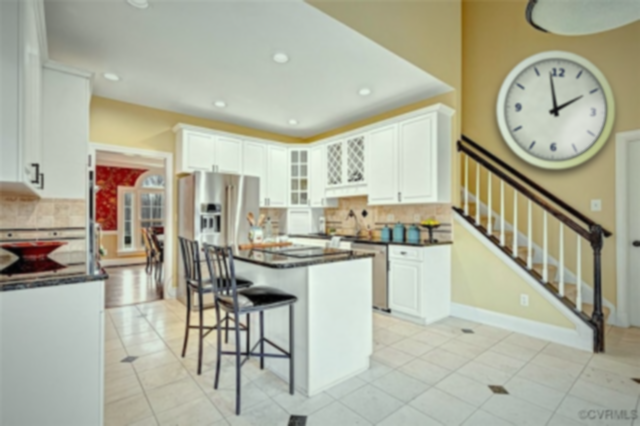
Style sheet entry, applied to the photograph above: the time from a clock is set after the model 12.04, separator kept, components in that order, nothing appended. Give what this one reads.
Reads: 1.58
